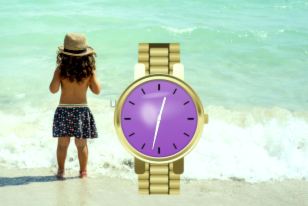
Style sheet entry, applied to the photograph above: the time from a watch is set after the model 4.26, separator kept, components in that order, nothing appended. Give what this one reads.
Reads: 12.32
